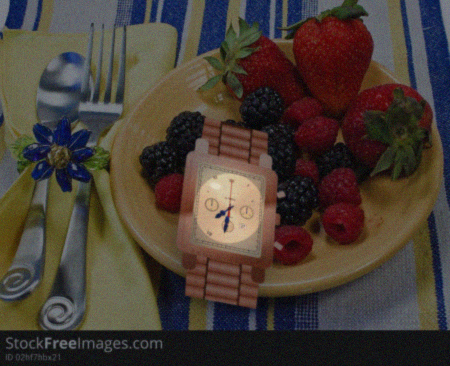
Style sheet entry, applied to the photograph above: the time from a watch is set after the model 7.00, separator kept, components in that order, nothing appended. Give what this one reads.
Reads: 7.31
